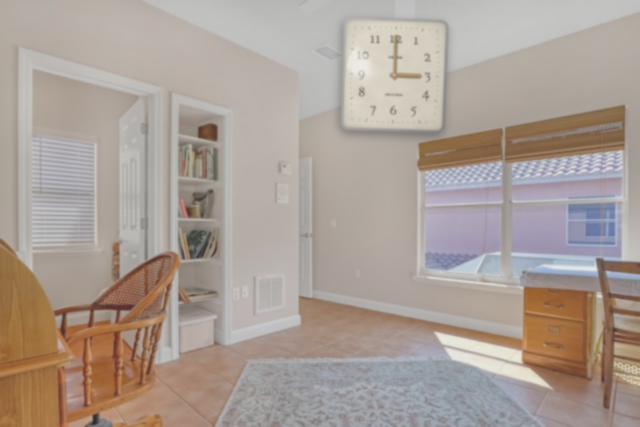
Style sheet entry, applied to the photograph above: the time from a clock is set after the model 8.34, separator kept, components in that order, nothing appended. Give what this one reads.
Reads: 3.00
